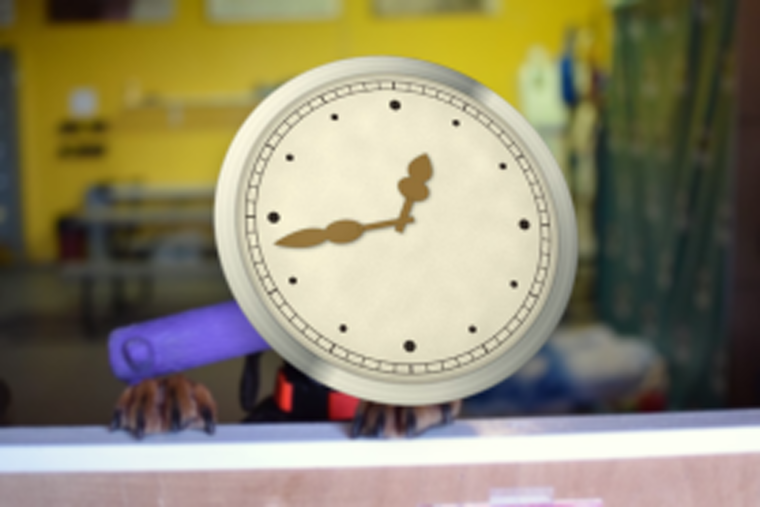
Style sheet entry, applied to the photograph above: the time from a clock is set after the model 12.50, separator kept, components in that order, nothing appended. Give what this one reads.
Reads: 12.43
